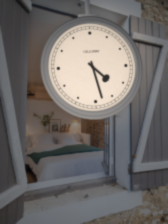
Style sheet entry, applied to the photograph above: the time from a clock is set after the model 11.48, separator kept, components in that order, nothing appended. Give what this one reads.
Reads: 4.28
